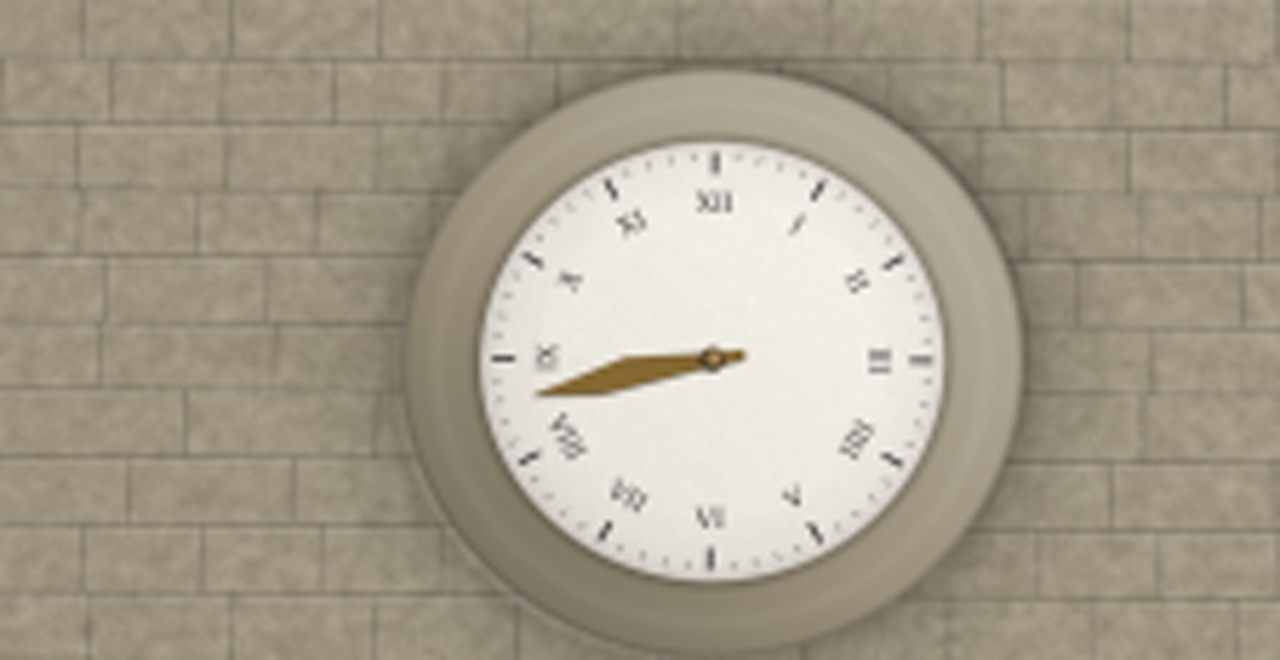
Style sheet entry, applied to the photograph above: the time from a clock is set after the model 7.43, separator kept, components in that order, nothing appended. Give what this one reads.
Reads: 8.43
